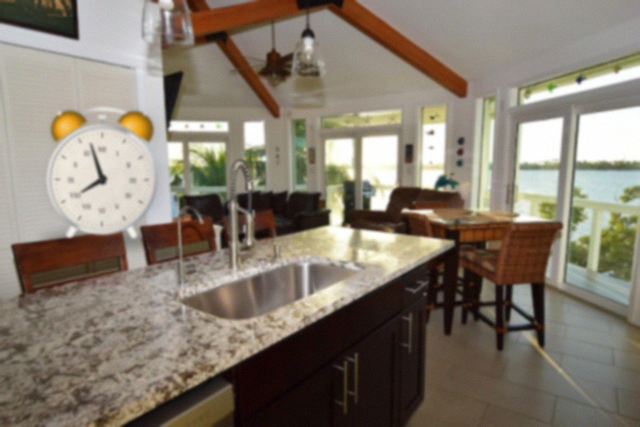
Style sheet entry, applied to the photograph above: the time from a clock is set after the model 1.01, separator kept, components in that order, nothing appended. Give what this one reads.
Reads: 7.57
